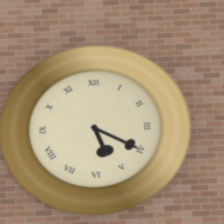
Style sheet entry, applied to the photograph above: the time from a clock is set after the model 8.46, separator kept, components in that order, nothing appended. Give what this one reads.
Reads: 5.20
